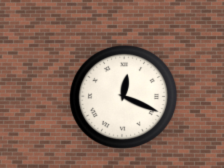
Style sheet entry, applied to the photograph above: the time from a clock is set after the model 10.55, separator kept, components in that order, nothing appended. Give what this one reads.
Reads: 12.19
